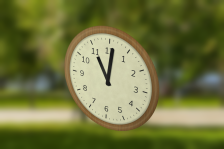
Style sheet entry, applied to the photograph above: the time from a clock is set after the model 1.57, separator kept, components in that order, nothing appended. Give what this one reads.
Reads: 11.01
